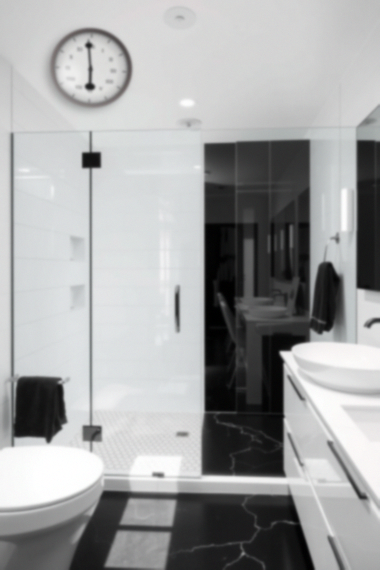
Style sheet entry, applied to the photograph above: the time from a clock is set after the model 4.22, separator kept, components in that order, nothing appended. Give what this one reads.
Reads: 5.59
